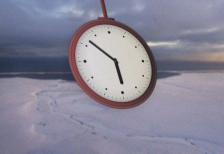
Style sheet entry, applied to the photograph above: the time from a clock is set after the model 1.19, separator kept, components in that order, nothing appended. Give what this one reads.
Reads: 5.52
